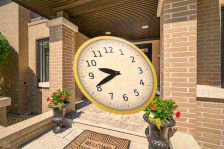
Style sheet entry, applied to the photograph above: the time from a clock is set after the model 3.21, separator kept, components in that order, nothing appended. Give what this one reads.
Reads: 9.41
